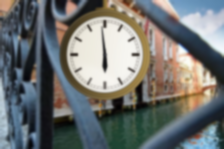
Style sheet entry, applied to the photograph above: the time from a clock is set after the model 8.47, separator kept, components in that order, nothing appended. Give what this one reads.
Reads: 5.59
